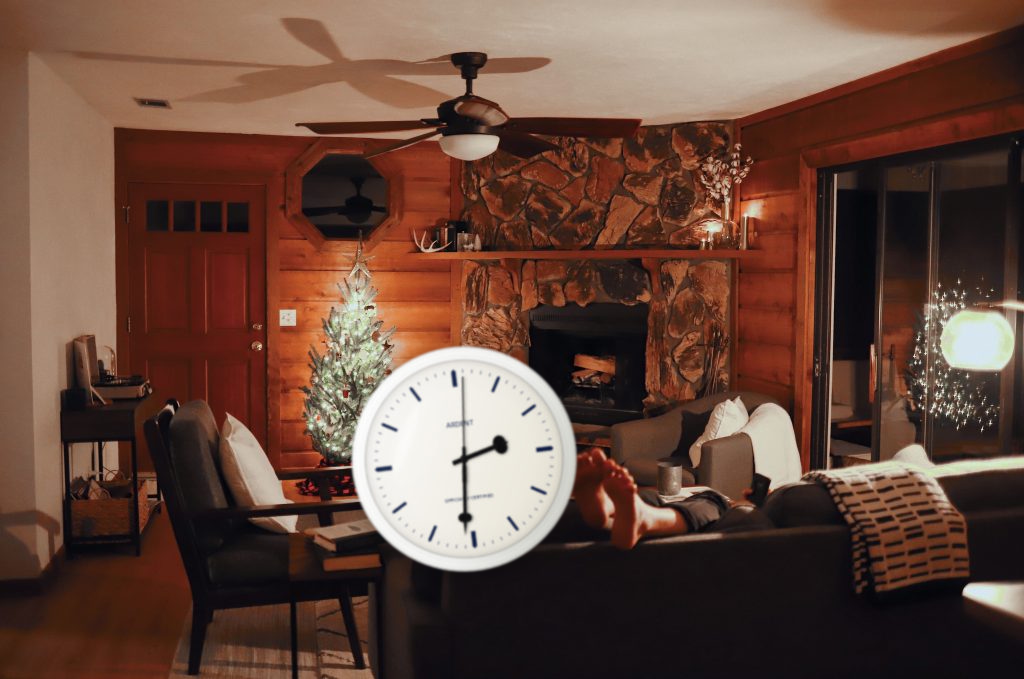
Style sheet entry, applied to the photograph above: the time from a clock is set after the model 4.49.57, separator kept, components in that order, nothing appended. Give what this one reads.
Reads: 2.31.01
